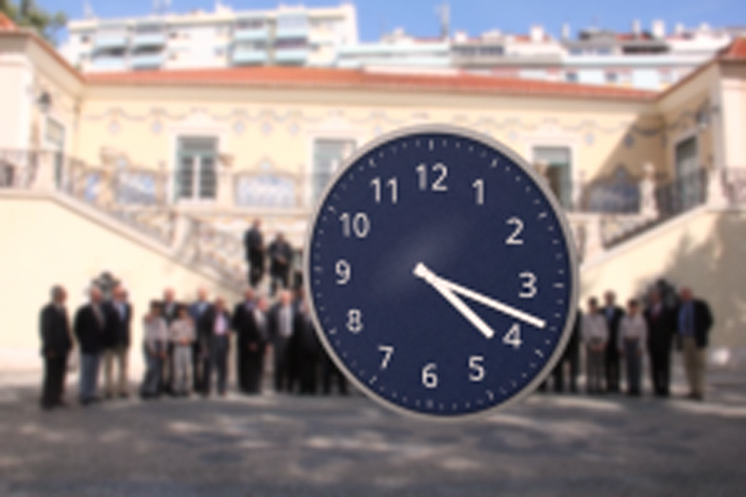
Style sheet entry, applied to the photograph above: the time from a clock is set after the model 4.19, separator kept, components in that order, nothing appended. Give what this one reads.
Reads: 4.18
